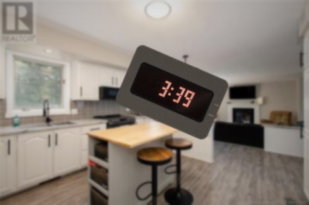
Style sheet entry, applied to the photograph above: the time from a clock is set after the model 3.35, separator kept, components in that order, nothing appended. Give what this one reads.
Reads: 3.39
